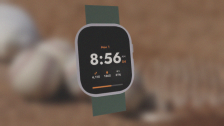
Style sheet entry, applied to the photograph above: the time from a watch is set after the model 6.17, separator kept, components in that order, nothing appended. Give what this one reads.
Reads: 8.56
